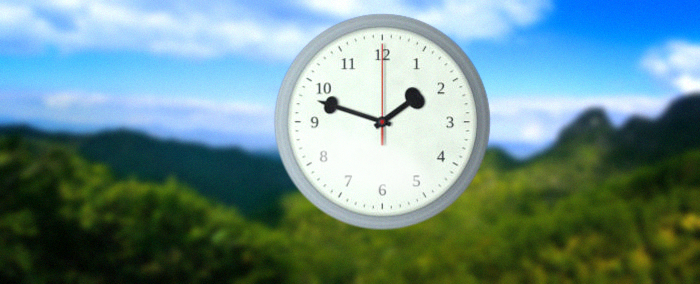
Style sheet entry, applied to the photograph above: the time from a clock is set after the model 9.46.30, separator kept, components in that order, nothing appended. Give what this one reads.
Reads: 1.48.00
